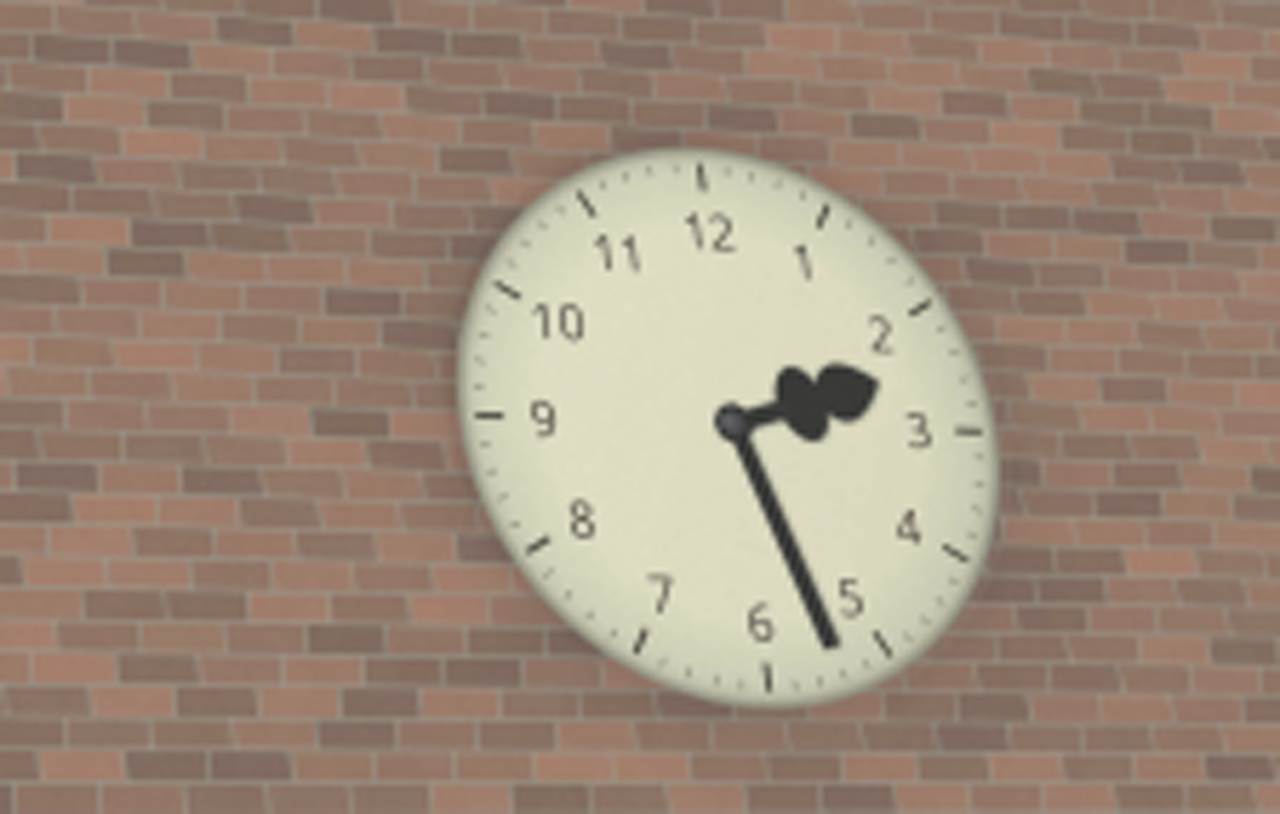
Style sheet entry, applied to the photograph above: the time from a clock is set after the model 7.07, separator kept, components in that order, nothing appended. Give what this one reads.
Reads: 2.27
